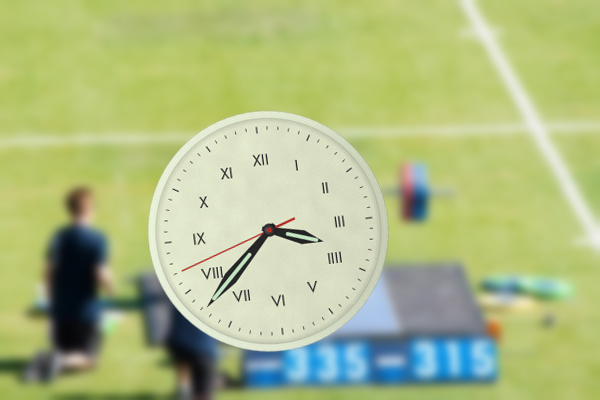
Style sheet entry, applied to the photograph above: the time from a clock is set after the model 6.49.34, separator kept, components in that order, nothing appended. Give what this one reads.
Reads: 3.37.42
